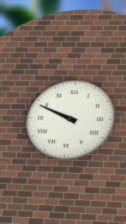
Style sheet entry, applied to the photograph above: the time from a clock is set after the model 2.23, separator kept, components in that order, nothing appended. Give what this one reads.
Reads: 9.49
